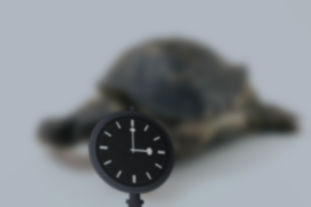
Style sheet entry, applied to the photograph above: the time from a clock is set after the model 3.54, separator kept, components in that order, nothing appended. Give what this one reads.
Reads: 3.00
